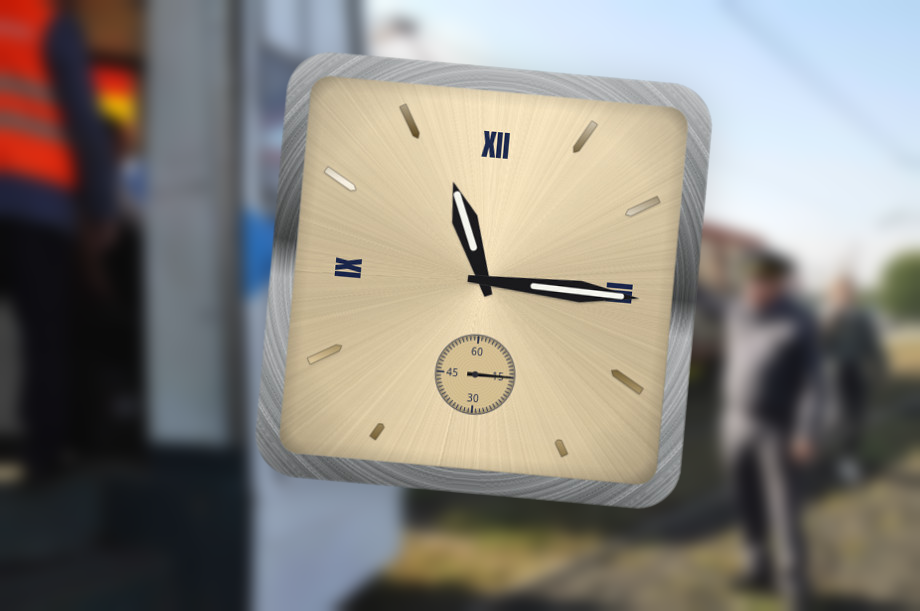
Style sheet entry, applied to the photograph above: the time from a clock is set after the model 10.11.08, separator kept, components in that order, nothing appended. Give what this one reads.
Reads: 11.15.15
